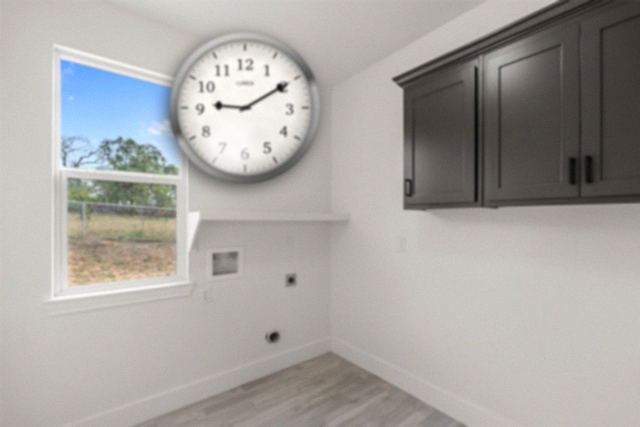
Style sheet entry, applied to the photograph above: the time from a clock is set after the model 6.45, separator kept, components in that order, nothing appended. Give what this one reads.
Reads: 9.10
